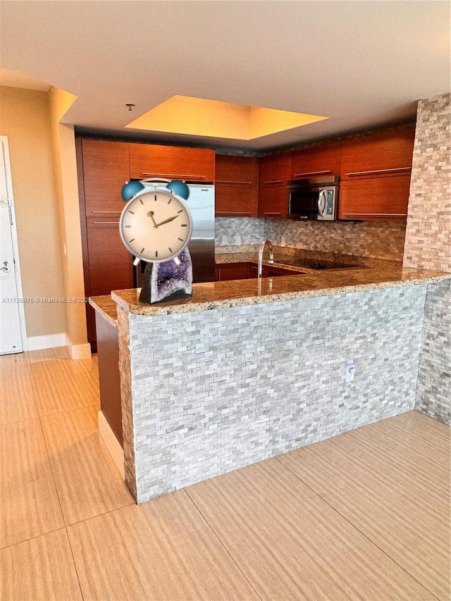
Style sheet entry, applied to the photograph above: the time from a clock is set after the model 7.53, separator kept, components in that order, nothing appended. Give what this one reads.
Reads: 11.11
